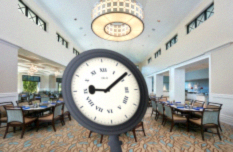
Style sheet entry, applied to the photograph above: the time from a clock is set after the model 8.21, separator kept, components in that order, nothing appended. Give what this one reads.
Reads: 9.09
